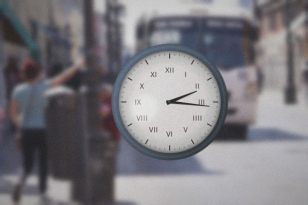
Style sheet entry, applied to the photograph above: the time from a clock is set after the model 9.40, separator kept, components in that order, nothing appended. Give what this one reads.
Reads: 2.16
